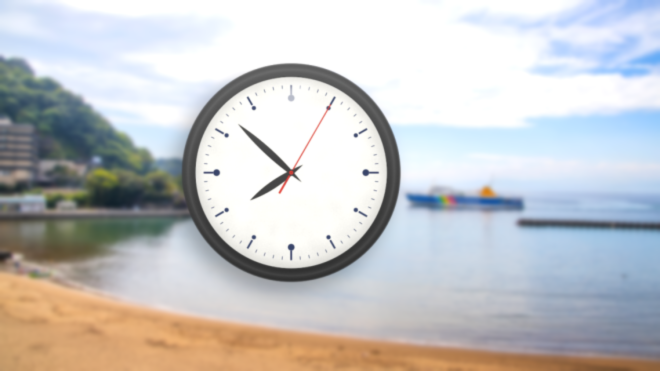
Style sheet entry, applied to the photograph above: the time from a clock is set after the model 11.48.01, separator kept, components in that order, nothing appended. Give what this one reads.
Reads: 7.52.05
